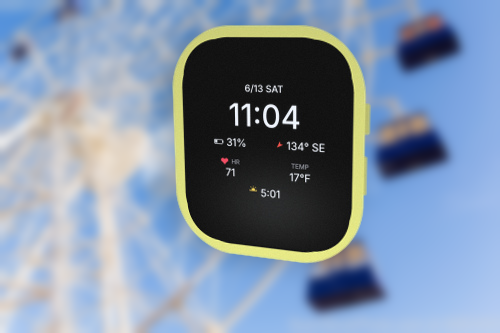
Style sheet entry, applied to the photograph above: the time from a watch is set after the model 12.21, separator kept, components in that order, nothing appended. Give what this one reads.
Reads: 11.04
